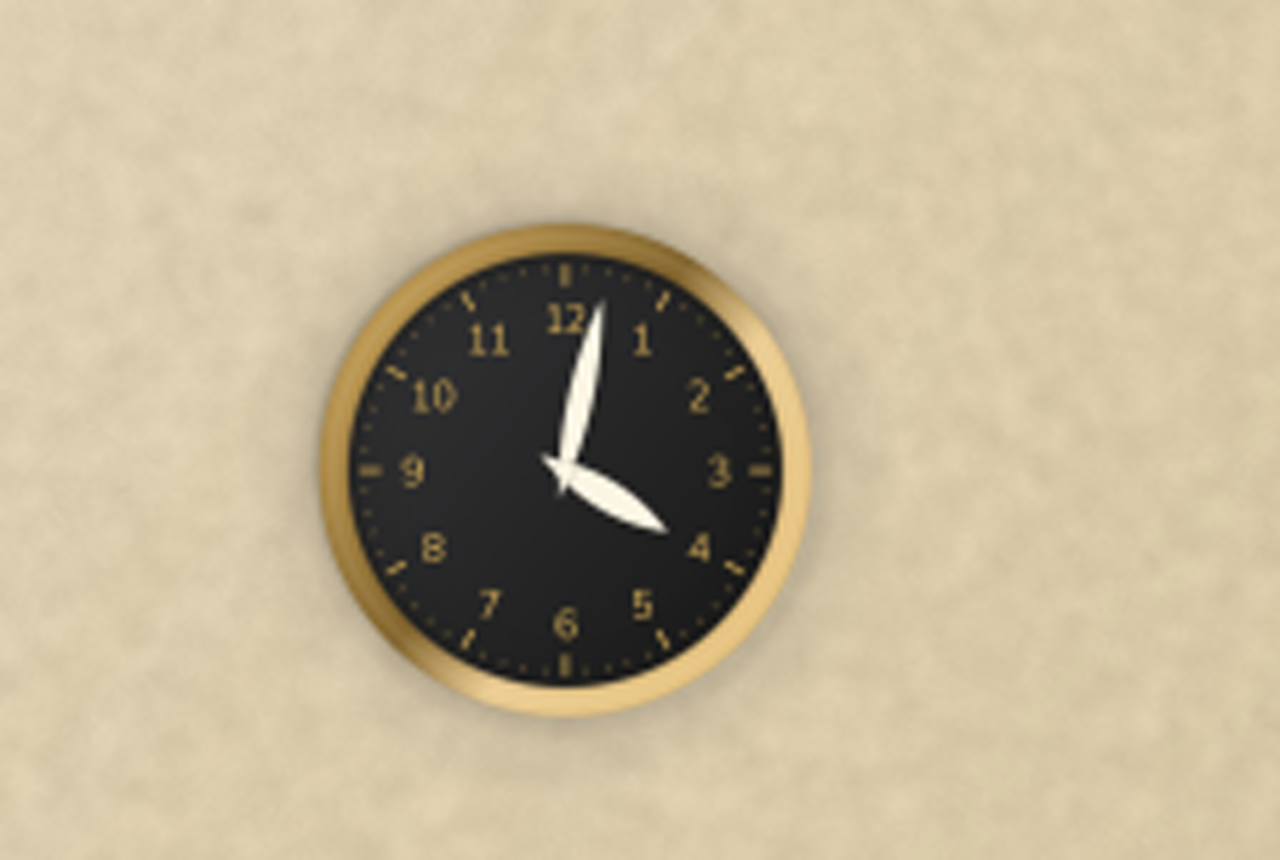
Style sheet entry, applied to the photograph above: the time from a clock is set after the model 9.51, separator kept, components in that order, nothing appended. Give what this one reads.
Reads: 4.02
